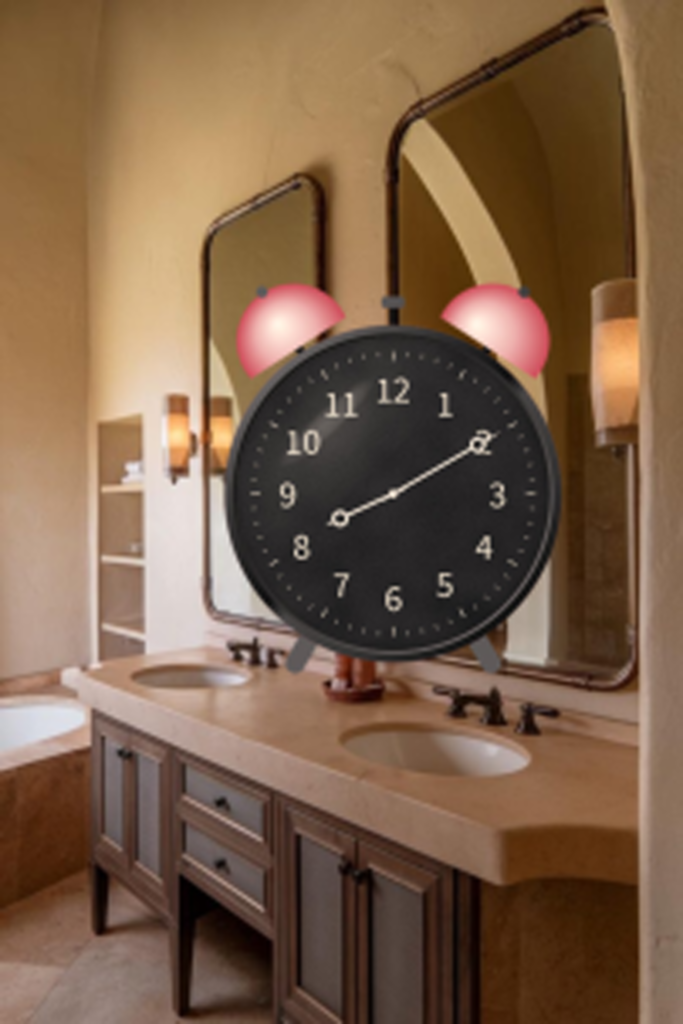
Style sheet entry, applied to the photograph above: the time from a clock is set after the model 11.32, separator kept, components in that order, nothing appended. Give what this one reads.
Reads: 8.10
